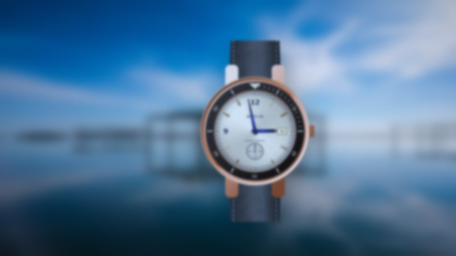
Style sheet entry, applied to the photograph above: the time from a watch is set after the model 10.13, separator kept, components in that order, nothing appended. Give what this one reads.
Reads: 2.58
